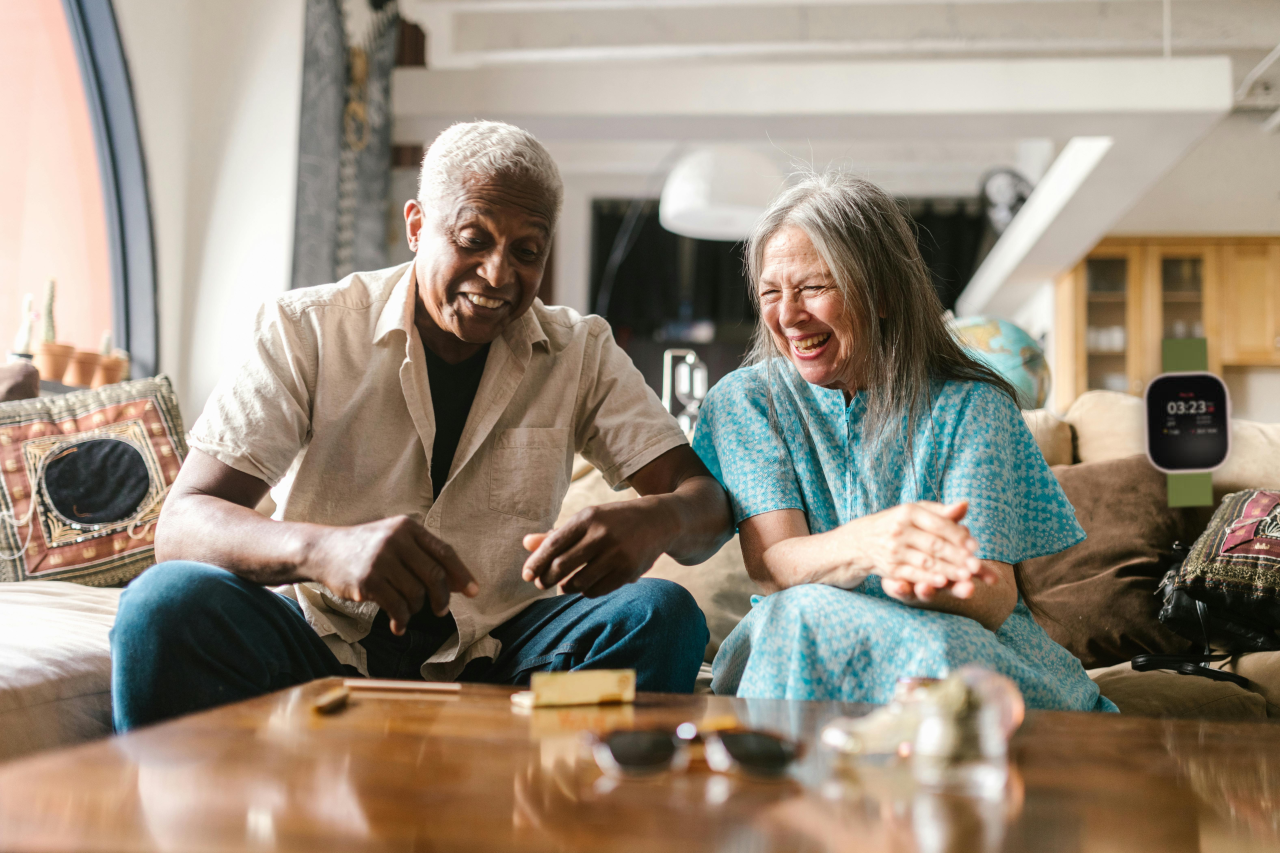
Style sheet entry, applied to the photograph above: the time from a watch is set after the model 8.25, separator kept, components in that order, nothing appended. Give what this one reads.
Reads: 3.23
